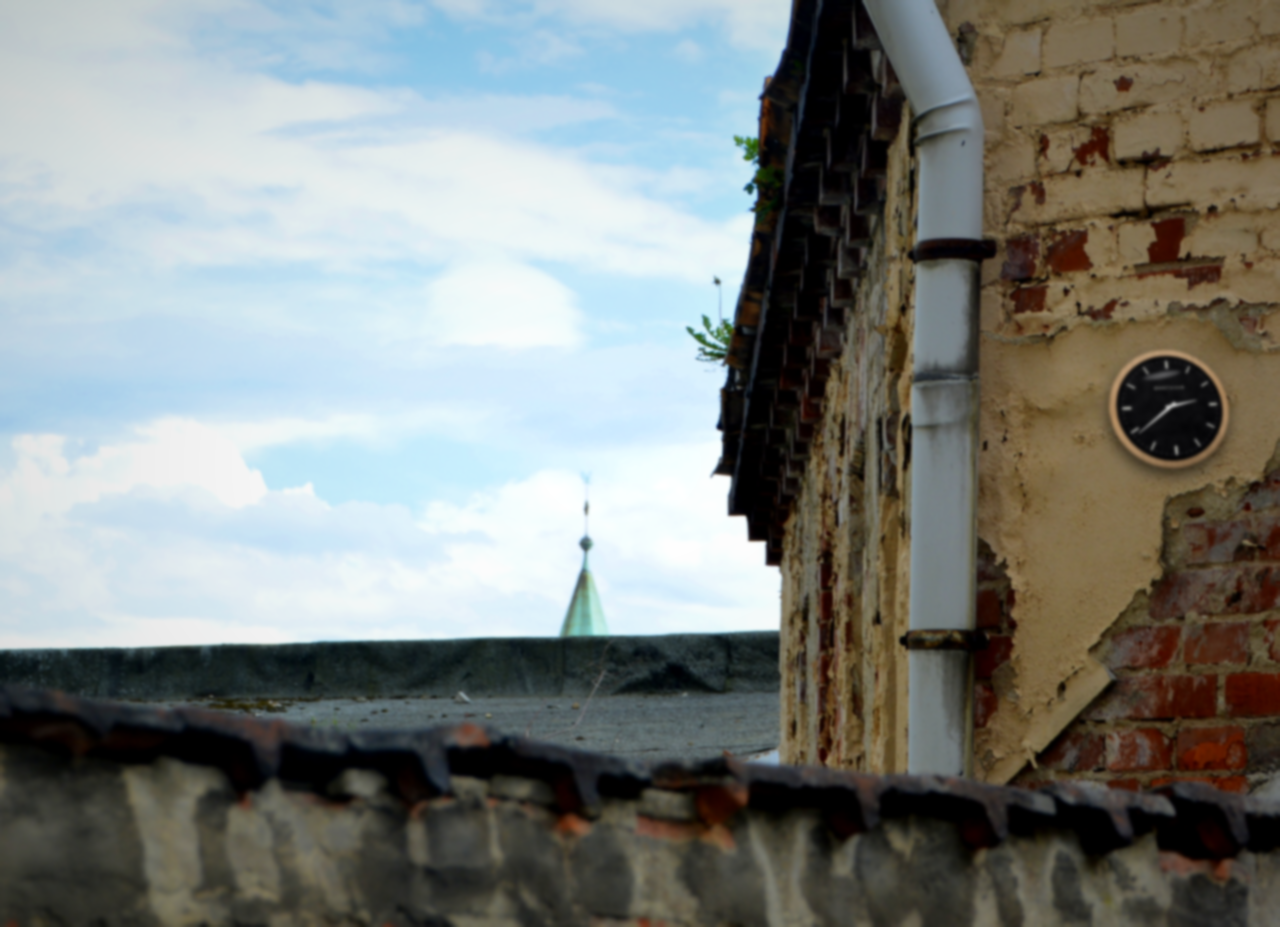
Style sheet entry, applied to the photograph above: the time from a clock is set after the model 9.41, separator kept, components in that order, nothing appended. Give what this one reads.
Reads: 2.39
